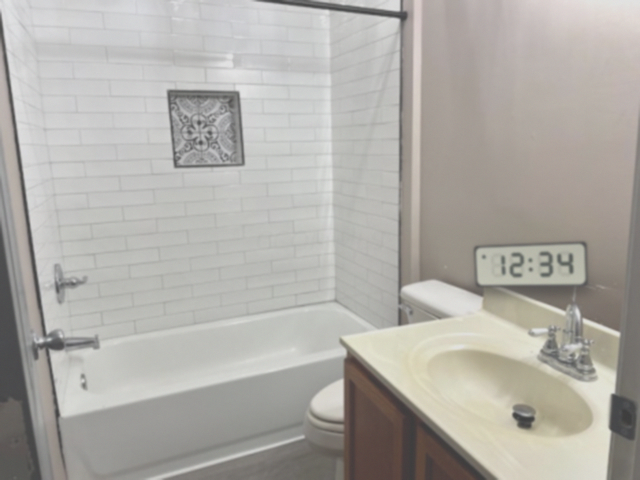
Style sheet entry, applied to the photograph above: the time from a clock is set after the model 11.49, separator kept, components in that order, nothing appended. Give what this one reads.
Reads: 12.34
